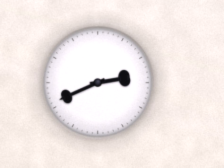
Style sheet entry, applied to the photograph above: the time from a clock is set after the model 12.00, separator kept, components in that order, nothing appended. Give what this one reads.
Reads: 2.41
